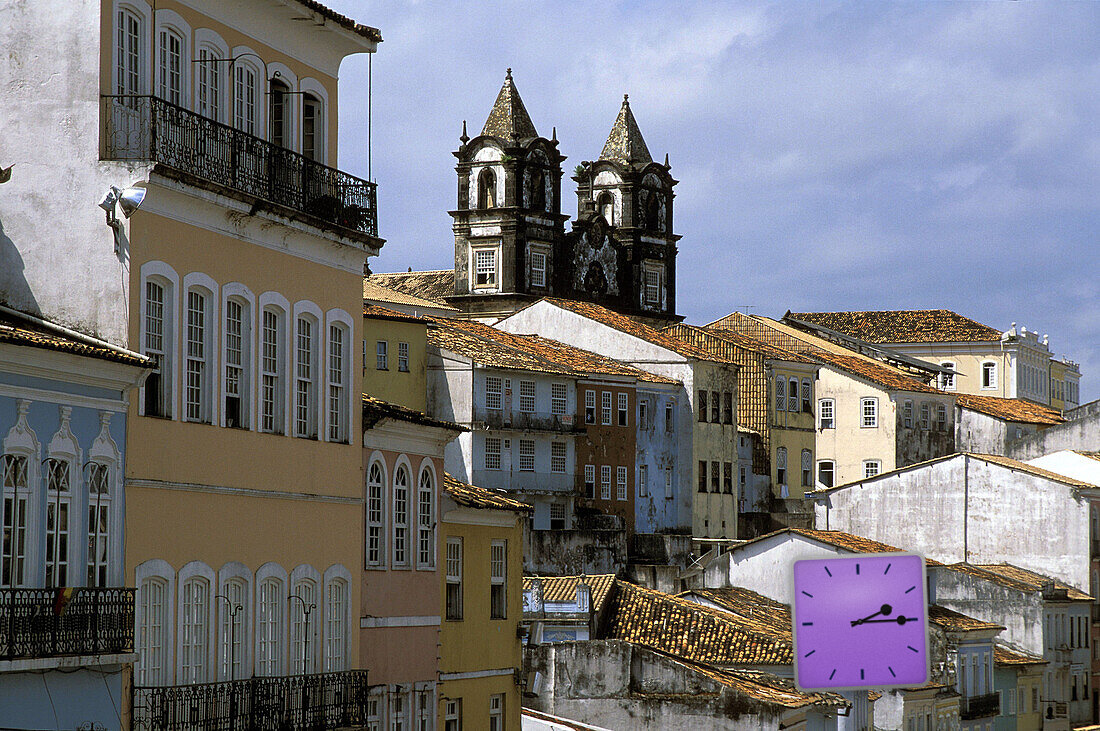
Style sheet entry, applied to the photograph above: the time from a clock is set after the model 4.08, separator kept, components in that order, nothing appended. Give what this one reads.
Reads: 2.15
